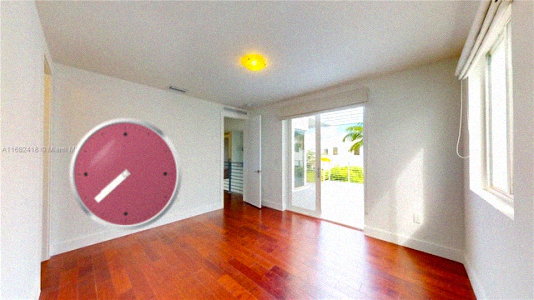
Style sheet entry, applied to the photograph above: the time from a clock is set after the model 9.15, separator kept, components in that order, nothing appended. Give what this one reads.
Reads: 7.38
